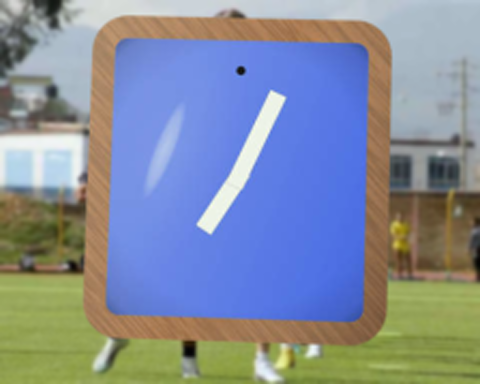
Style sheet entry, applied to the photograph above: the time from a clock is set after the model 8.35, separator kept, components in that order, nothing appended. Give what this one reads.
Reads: 7.04
